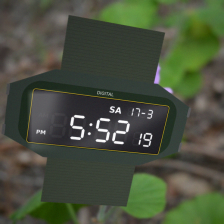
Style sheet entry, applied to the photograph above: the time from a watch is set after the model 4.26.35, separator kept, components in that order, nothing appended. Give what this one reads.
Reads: 5.52.19
